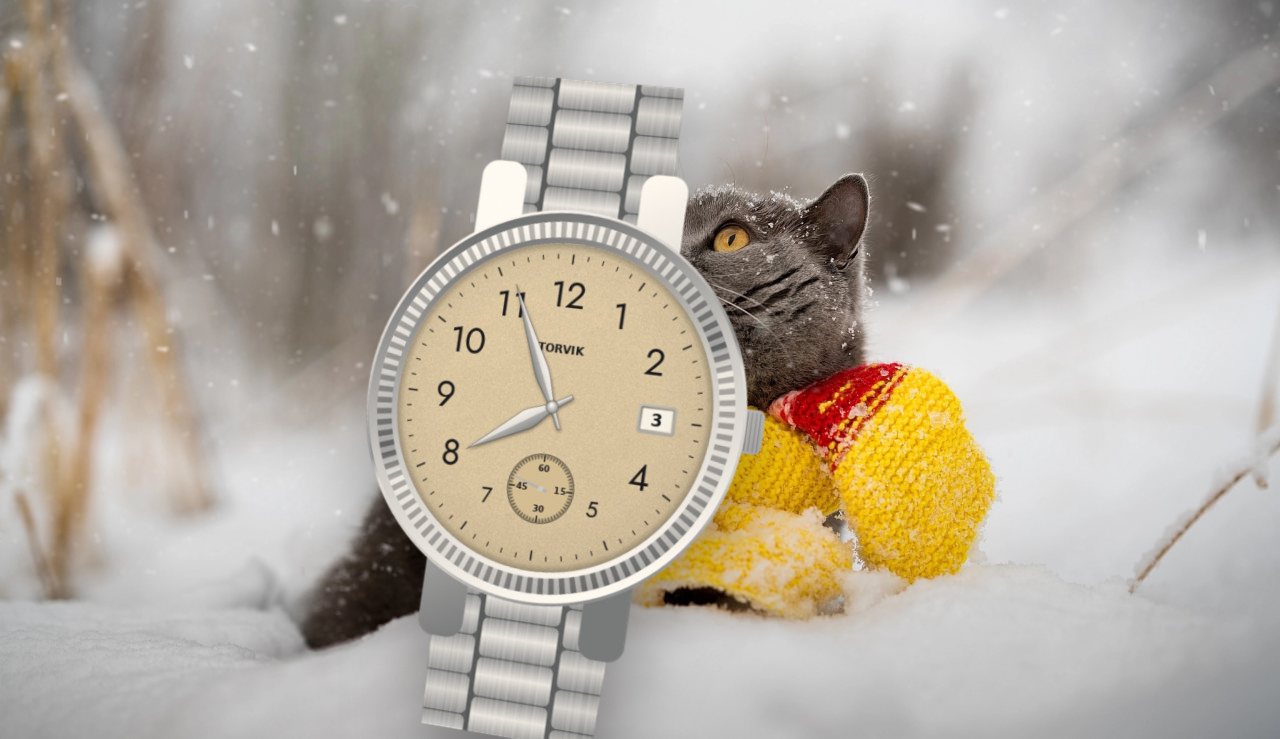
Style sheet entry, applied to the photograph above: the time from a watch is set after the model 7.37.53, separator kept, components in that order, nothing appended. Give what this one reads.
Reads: 7.55.48
